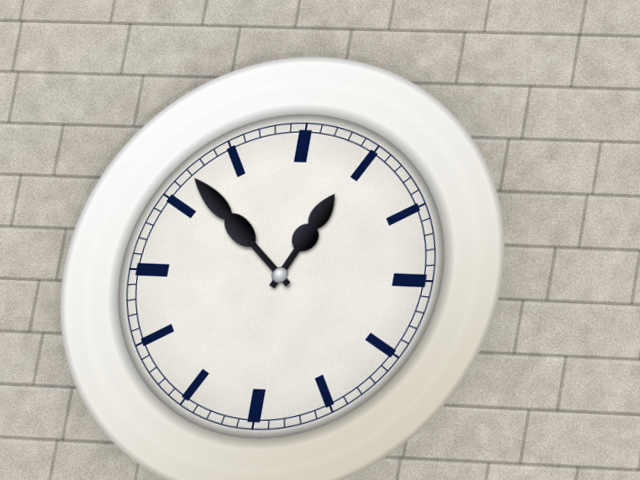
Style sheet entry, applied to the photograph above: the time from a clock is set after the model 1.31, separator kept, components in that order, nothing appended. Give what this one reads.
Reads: 12.52
